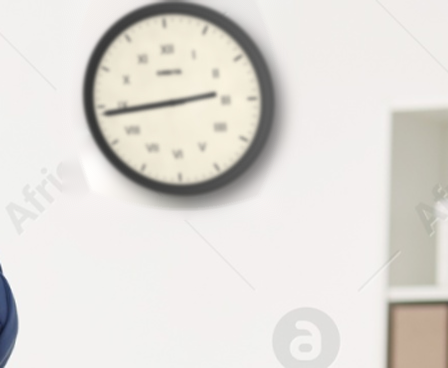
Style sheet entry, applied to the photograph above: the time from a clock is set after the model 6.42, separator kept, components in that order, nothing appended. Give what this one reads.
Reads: 2.44
